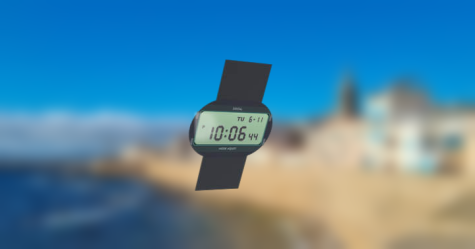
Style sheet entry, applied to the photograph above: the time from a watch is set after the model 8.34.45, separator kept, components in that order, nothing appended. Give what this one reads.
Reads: 10.06.44
